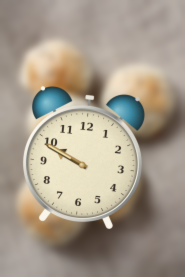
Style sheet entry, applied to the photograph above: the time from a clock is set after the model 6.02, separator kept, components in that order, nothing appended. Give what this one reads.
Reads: 9.49
